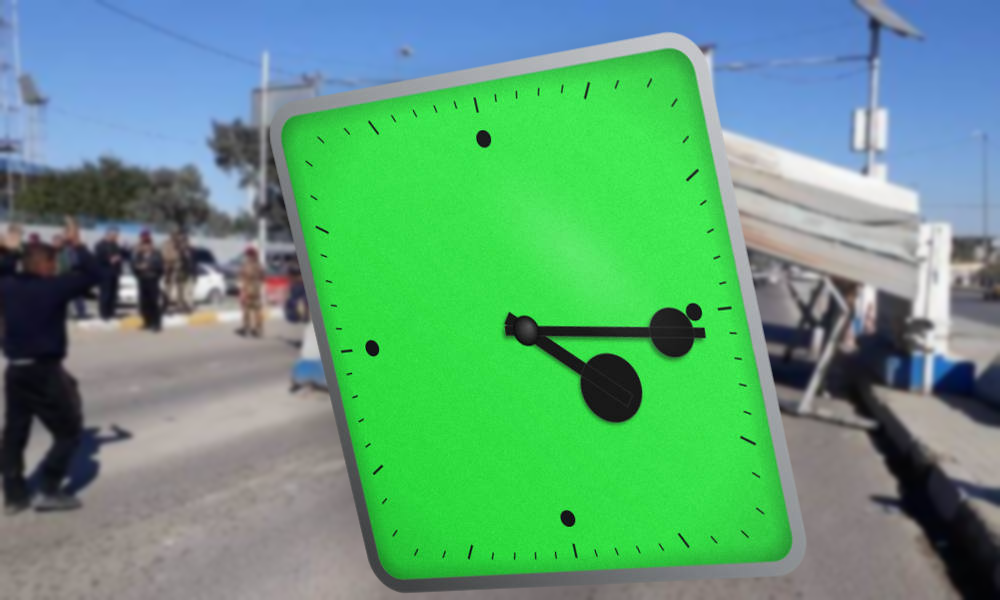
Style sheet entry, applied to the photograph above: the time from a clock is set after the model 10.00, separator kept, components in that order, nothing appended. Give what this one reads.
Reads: 4.16
